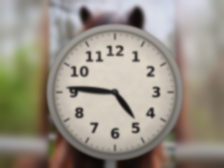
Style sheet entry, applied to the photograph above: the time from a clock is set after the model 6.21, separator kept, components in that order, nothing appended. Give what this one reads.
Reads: 4.46
